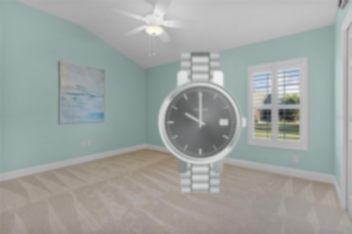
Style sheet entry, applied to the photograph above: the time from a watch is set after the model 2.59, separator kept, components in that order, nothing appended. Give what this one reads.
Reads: 10.00
